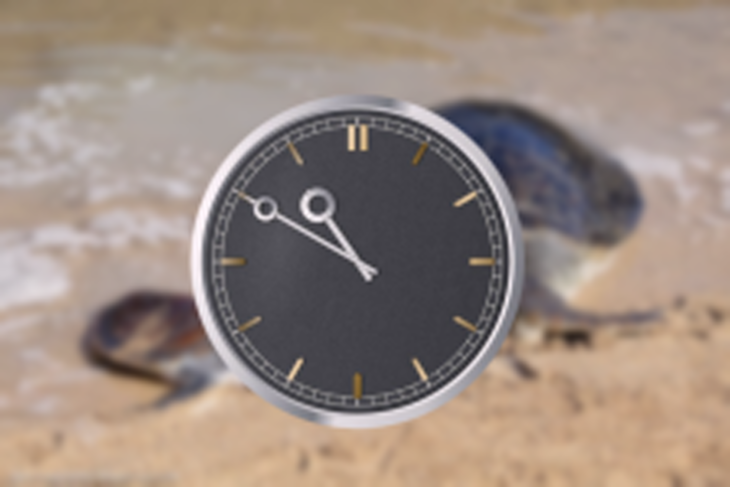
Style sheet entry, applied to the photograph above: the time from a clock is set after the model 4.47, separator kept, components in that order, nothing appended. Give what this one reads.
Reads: 10.50
